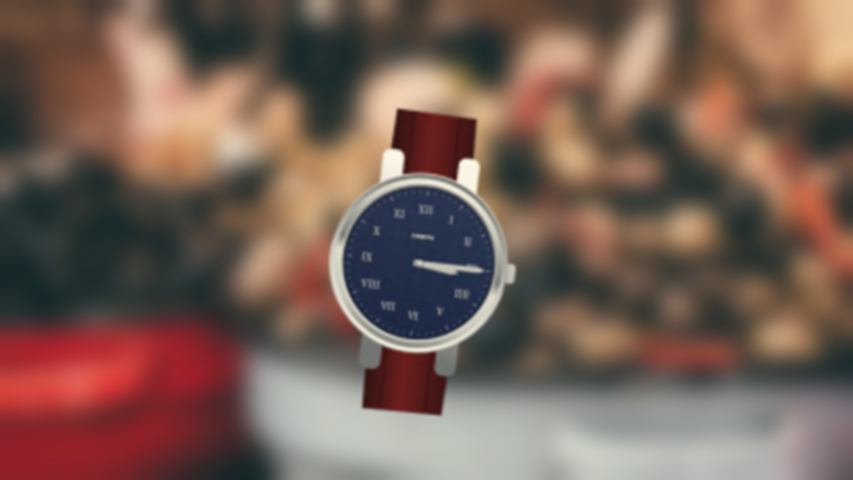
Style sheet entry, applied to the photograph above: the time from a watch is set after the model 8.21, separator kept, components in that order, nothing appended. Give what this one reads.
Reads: 3.15
